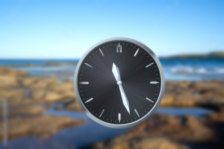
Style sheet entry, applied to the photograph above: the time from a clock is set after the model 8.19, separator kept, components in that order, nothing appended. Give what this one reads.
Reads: 11.27
